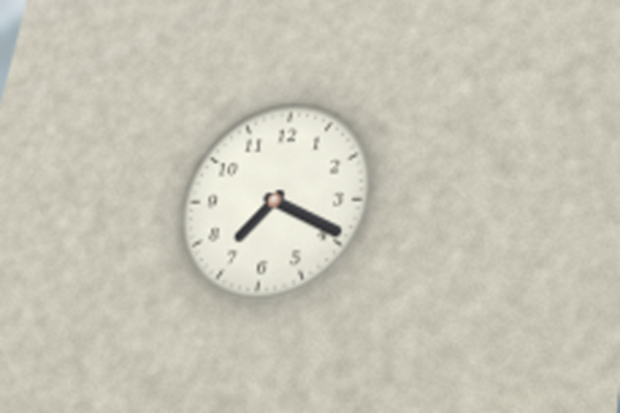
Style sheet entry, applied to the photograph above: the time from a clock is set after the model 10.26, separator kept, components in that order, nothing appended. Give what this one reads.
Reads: 7.19
